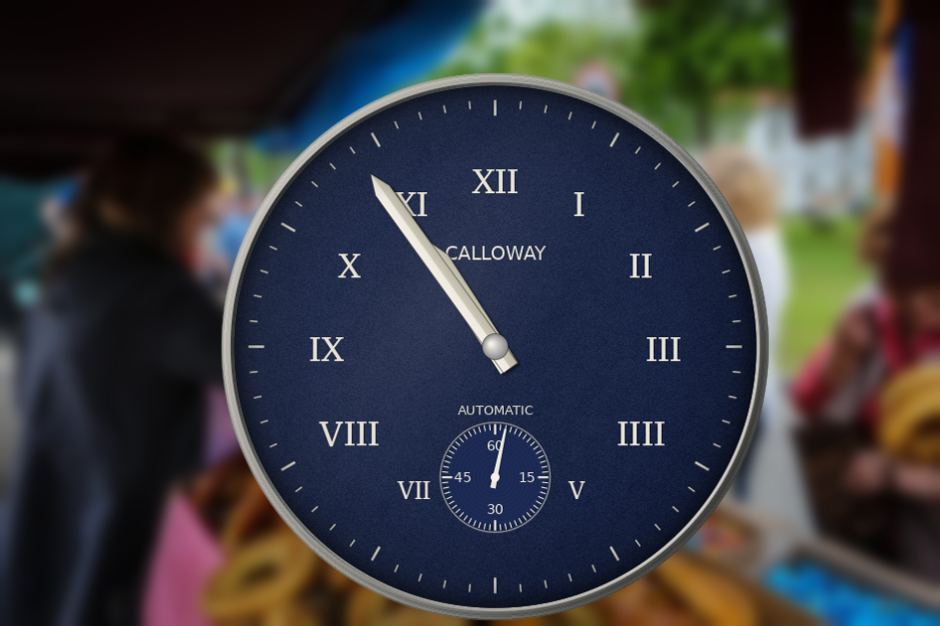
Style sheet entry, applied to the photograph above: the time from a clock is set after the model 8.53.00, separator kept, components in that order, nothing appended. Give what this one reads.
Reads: 10.54.02
